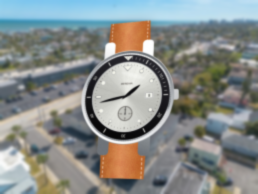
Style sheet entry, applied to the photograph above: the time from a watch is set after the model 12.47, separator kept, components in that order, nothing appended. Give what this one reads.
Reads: 1.43
